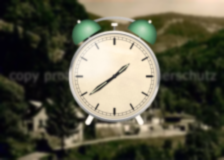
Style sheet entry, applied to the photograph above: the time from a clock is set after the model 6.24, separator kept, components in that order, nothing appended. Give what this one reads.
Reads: 1.39
